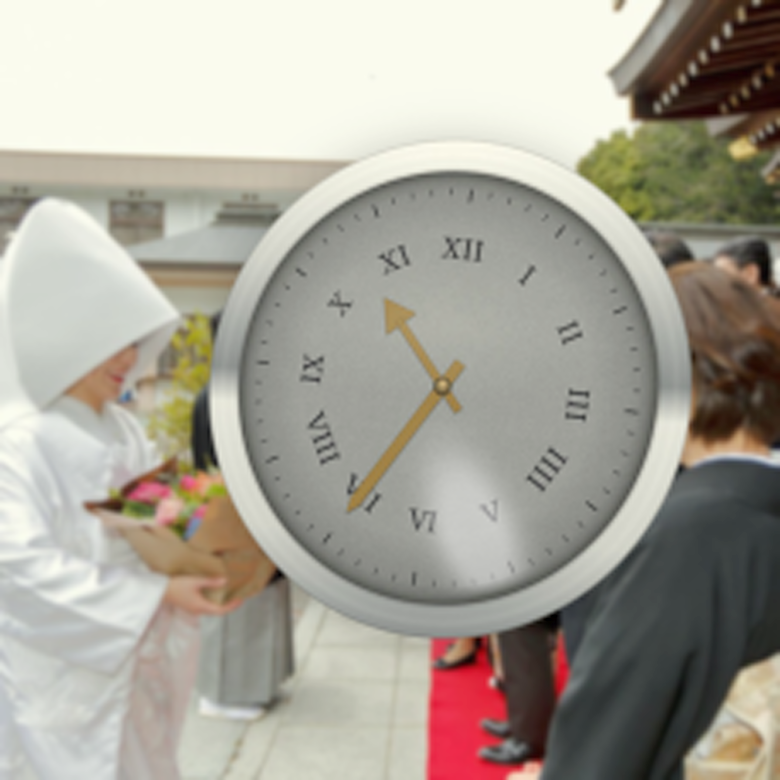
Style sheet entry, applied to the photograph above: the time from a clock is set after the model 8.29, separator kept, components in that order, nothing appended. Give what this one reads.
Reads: 10.35
